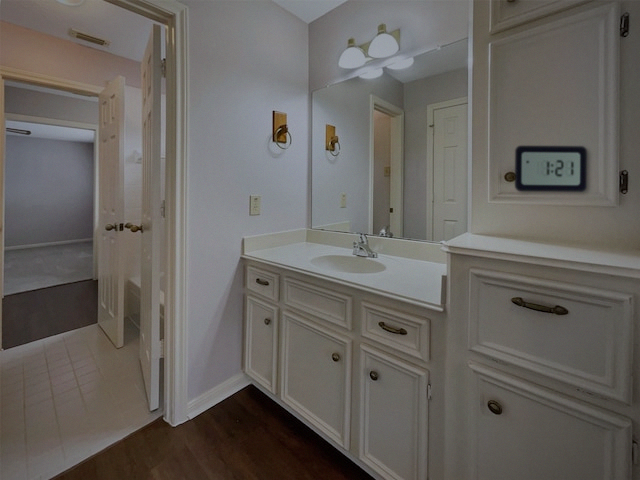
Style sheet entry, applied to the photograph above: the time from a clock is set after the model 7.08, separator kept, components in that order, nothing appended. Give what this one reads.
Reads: 1.21
